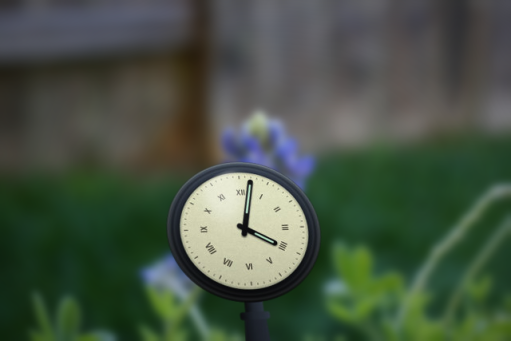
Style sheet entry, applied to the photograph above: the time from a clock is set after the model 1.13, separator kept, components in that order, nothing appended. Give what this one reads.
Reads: 4.02
